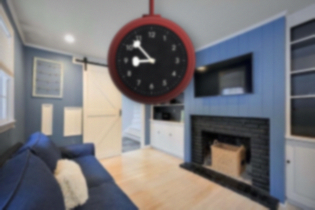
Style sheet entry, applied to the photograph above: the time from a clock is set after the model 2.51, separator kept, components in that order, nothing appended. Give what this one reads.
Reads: 8.53
